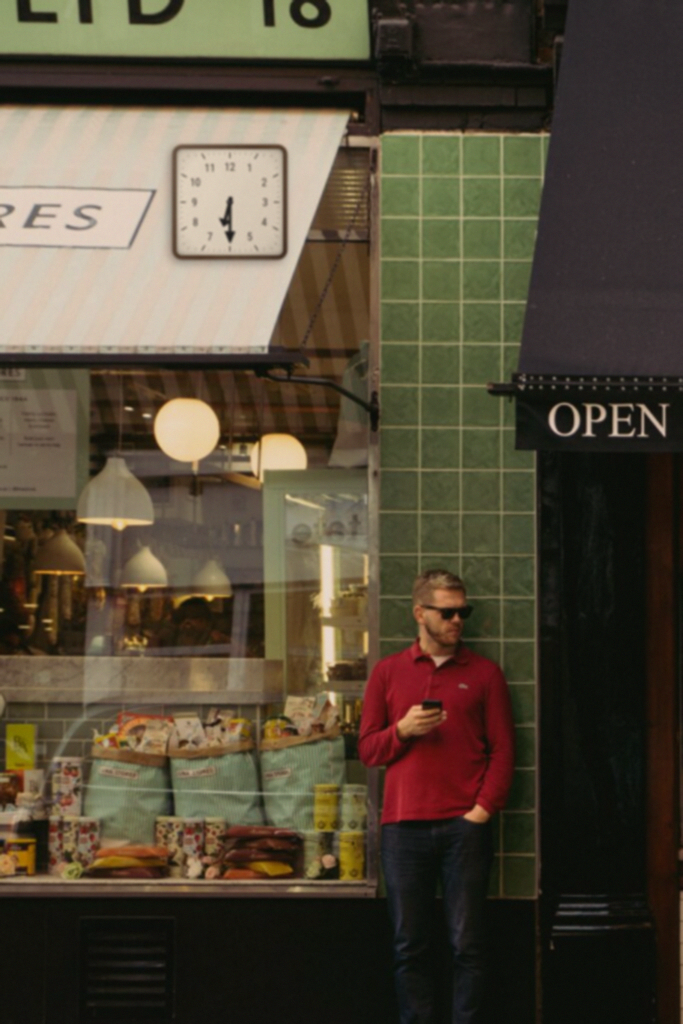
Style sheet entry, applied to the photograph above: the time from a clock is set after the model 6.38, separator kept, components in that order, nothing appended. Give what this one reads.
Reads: 6.30
